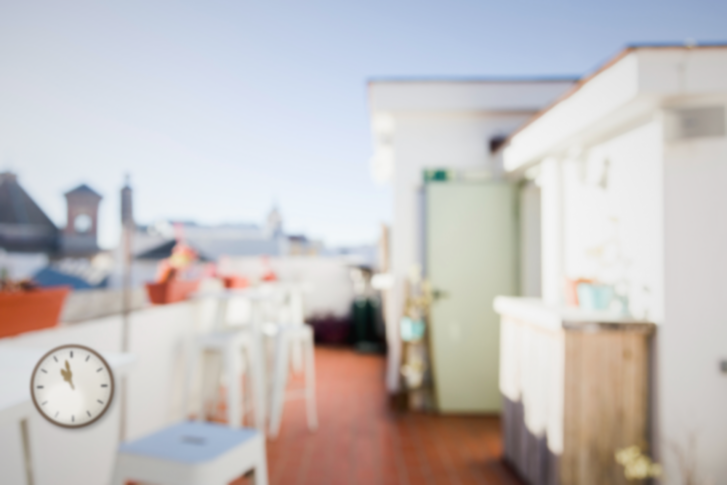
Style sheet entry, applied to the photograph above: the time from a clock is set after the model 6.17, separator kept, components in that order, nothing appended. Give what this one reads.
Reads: 10.58
